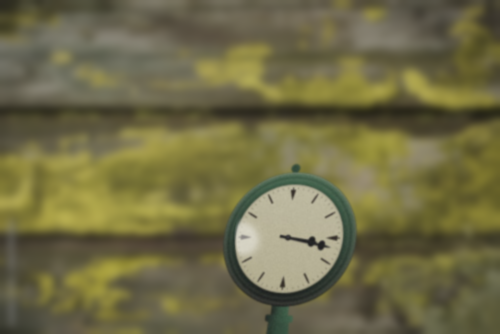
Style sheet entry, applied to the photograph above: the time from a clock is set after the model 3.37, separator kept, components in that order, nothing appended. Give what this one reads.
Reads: 3.17
